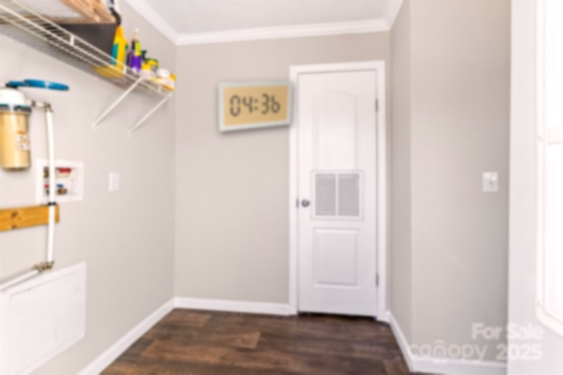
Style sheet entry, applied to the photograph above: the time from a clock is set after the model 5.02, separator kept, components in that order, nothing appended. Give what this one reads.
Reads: 4.36
